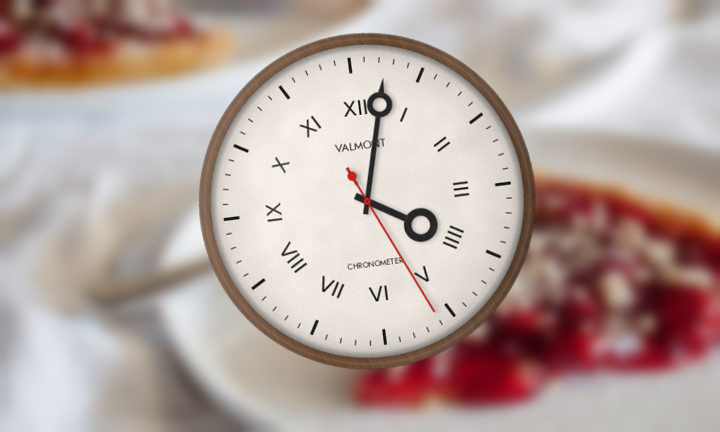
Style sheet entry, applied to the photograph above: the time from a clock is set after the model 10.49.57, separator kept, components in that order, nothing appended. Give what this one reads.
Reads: 4.02.26
